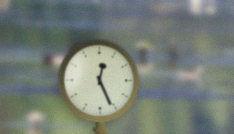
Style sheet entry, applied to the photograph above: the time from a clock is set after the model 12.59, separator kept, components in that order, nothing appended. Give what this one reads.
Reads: 12.26
